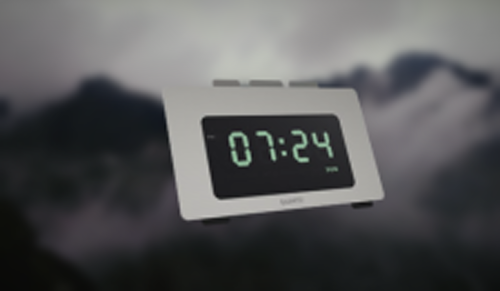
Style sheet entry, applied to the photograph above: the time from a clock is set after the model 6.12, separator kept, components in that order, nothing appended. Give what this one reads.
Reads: 7.24
